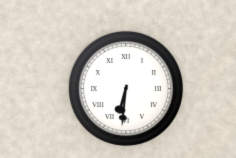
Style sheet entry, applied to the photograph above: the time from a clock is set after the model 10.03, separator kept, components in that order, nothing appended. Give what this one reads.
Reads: 6.31
